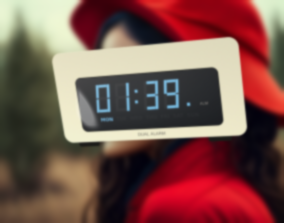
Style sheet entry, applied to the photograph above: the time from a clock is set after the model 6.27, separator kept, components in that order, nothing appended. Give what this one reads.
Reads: 1.39
